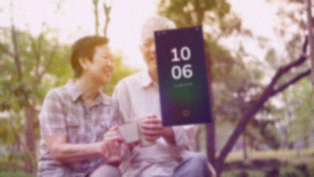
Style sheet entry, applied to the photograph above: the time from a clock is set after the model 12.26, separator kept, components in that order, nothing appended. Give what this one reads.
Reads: 10.06
